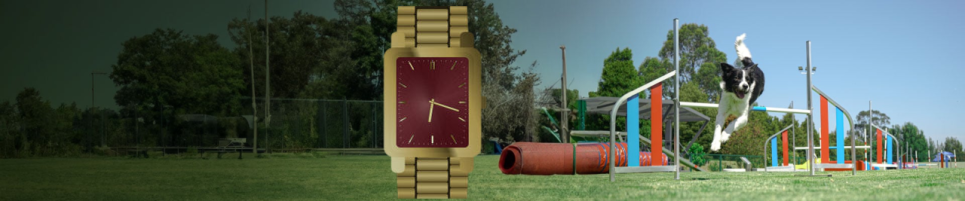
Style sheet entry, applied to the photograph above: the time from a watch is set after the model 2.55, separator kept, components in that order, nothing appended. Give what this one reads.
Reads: 6.18
